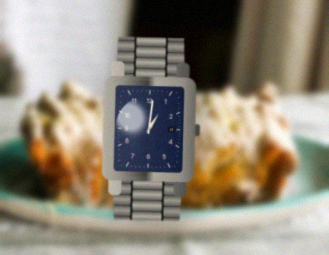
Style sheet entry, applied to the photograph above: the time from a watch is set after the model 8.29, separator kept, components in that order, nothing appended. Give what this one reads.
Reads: 1.01
